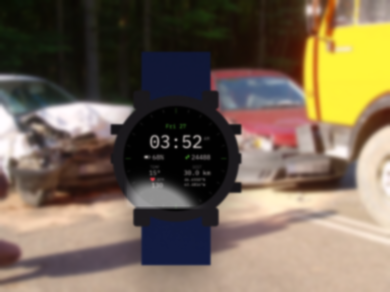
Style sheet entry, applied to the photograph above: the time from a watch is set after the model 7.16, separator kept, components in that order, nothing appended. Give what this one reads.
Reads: 3.52
